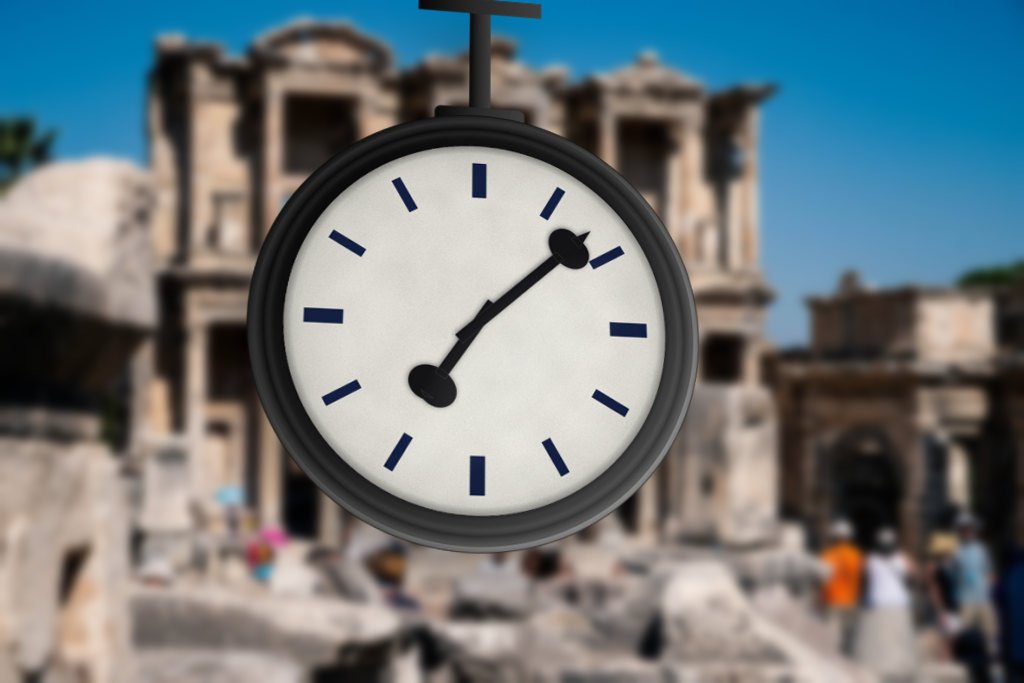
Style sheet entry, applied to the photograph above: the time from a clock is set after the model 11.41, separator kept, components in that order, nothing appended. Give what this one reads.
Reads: 7.08
